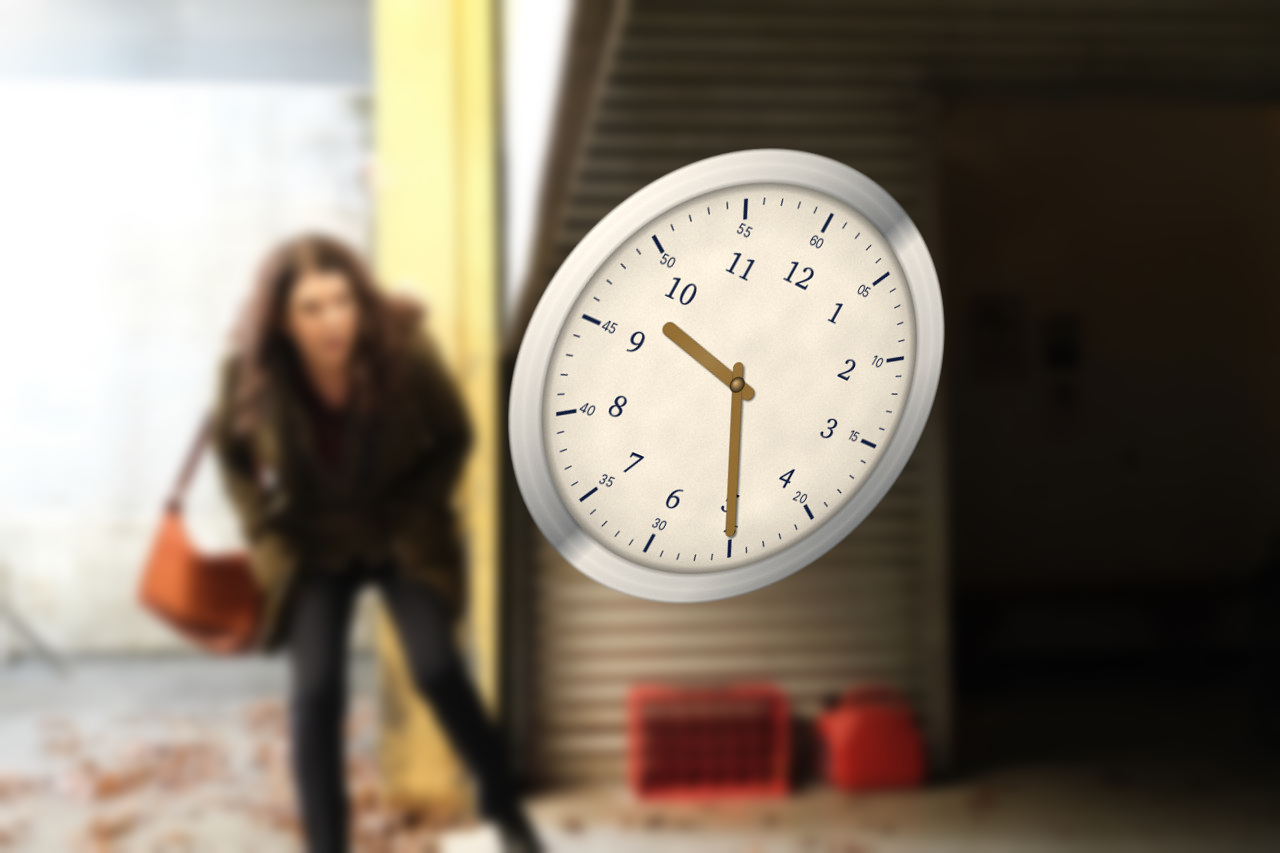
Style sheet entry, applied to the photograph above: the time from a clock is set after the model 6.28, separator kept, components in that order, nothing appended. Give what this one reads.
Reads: 9.25
